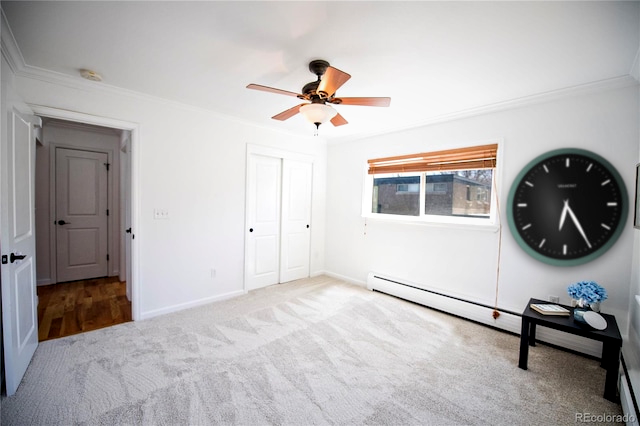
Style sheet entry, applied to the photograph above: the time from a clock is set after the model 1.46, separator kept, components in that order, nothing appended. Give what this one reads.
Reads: 6.25
